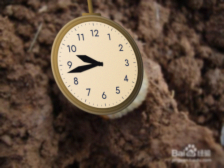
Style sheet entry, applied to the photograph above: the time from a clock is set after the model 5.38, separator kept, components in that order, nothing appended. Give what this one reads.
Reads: 9.43
